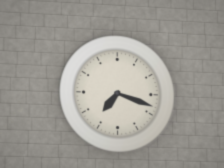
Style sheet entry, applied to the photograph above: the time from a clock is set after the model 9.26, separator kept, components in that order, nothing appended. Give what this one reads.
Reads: 7.18
